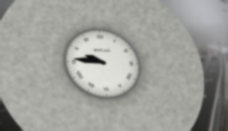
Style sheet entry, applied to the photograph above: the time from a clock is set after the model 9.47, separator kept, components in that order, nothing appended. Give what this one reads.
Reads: 9.46
